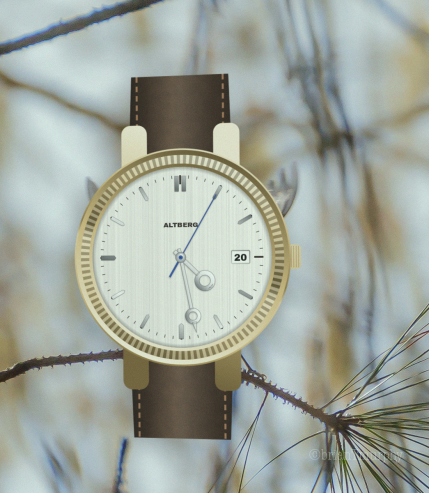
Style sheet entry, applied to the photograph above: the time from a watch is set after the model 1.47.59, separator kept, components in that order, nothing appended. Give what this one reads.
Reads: 4.28.05
